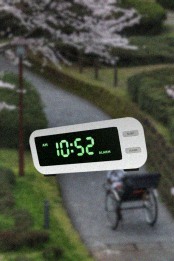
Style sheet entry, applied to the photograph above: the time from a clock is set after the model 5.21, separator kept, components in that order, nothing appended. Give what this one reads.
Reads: 10.52
